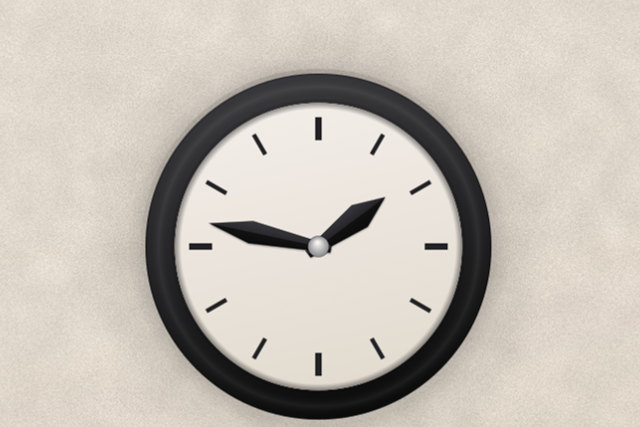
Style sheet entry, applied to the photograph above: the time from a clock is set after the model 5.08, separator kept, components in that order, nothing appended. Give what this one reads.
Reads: 1.47
